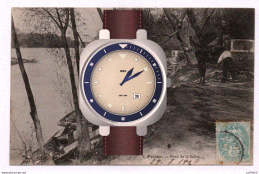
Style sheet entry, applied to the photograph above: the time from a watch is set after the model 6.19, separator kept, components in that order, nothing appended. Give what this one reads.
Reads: 1.10
